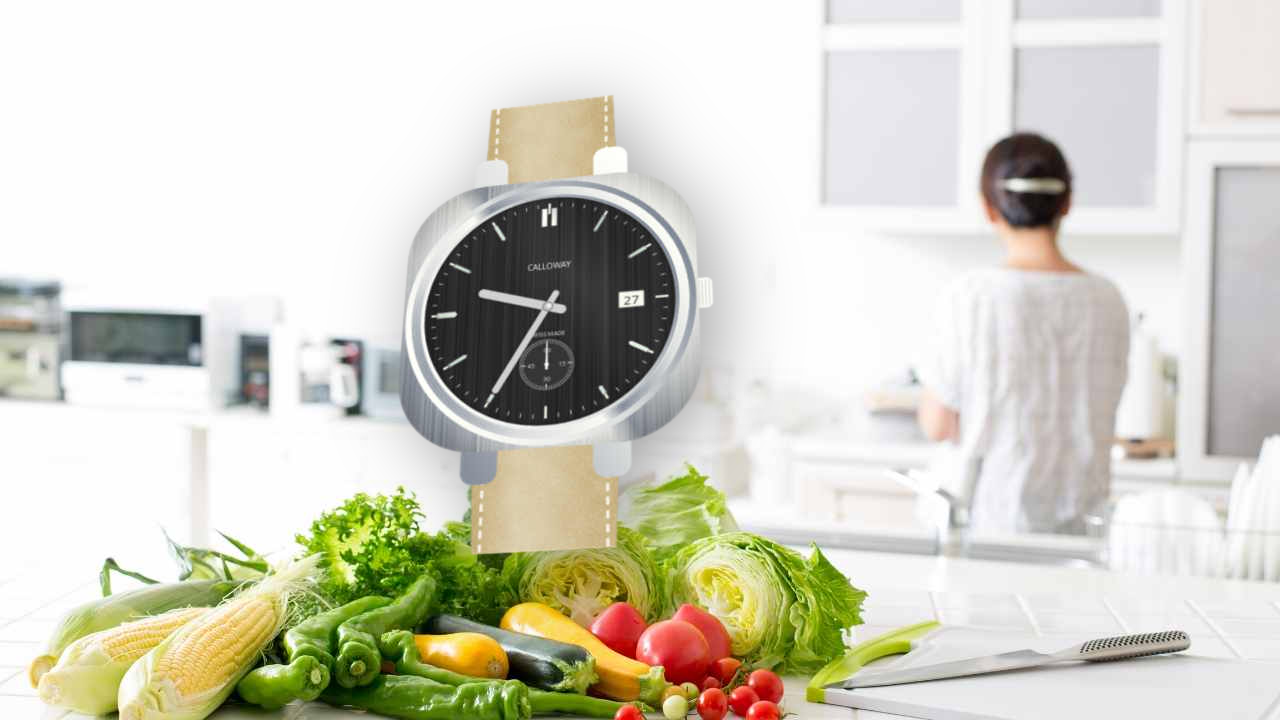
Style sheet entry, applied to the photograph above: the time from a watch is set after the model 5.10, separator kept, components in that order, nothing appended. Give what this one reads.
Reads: 9.35
